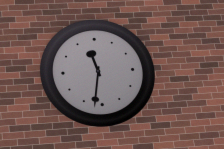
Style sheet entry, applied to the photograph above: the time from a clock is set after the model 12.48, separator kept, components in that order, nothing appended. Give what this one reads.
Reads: 11.32
